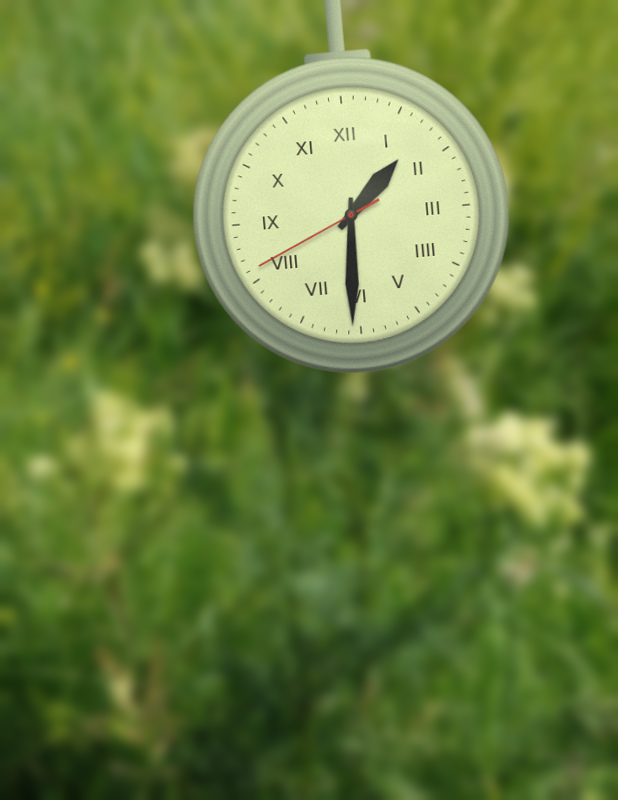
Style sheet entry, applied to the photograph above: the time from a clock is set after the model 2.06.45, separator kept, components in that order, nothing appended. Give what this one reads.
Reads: 1.30.41
